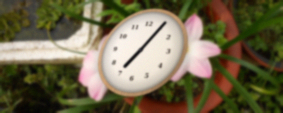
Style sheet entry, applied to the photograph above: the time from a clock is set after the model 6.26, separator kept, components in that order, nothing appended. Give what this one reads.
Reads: 7.05
